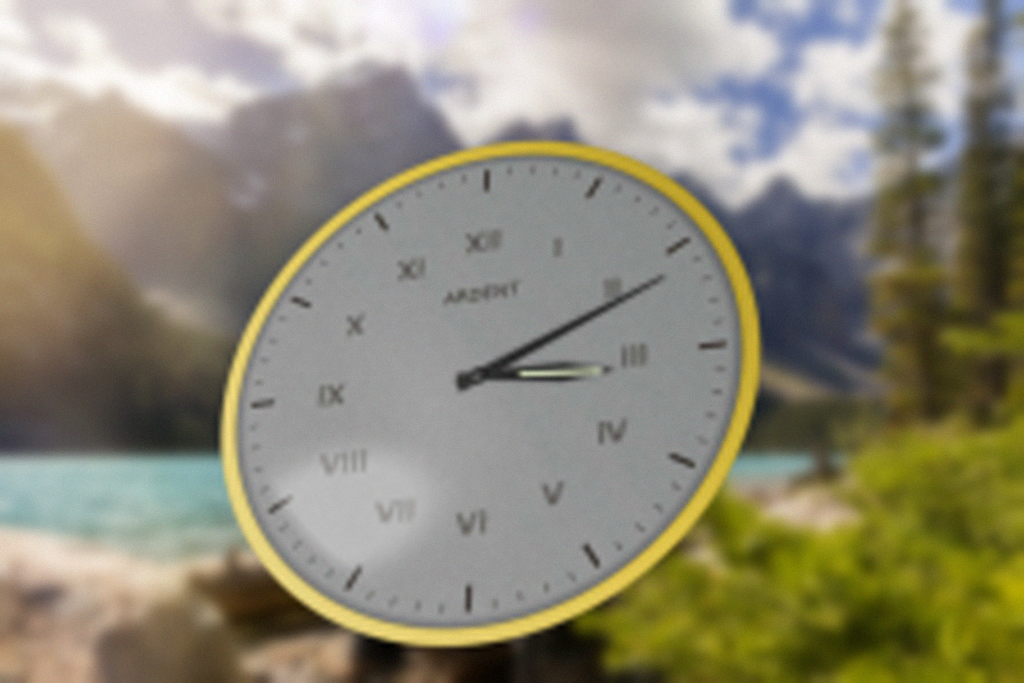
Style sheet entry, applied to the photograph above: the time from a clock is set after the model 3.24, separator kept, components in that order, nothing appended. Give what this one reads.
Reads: 3.11
